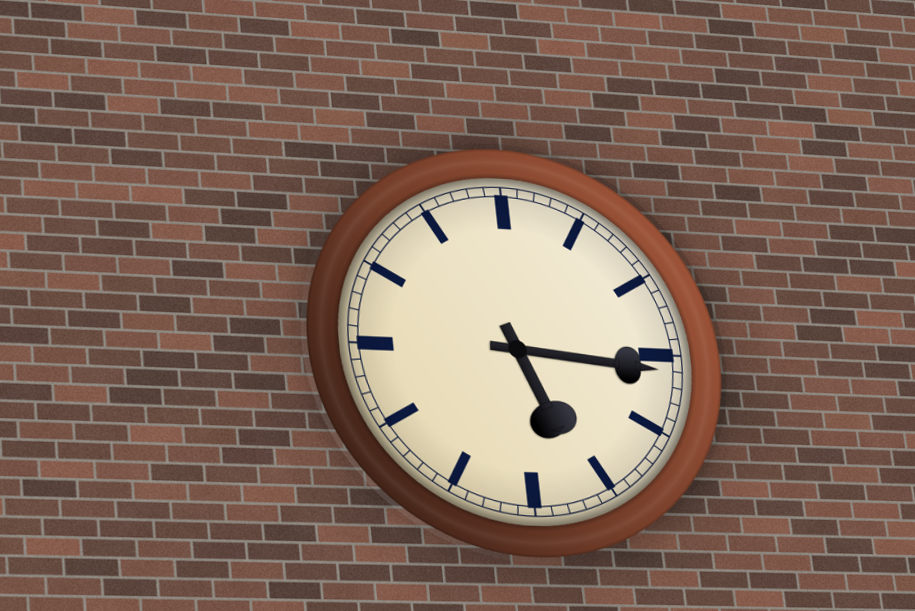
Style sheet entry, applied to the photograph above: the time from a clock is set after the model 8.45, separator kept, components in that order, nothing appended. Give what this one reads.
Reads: 5.16
